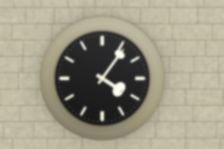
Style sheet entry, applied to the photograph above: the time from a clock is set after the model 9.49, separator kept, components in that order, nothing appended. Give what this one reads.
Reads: 4.06
